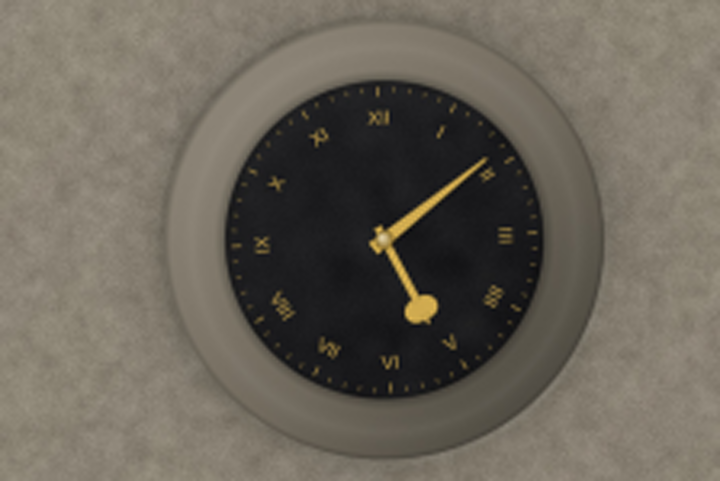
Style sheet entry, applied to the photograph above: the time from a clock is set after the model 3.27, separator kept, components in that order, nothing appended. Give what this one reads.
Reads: 5.09
